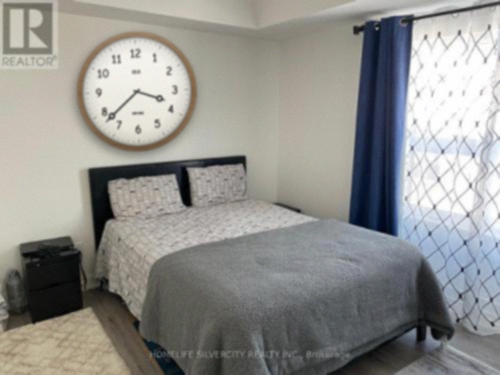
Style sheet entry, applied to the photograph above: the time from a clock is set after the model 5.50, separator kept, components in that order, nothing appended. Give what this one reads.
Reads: 3.38
